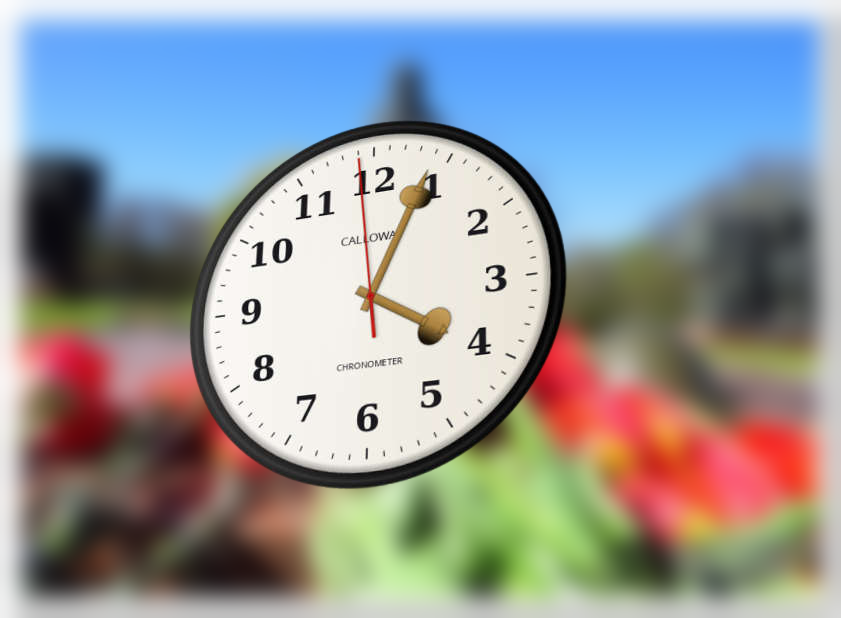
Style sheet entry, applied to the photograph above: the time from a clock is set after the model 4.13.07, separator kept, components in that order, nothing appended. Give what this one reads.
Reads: 4.03.59
